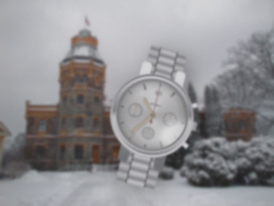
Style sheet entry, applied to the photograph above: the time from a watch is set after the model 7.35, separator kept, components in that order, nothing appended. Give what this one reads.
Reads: 10.36
